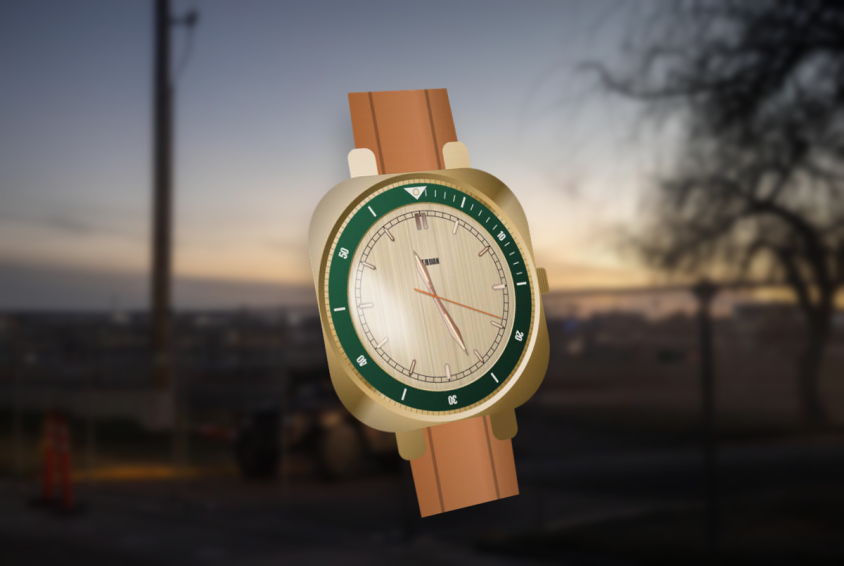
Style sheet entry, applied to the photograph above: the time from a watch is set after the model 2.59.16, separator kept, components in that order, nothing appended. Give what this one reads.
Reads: 11.26.19
